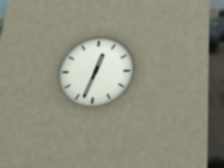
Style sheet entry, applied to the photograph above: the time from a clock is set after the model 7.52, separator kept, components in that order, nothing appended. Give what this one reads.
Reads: 12.33
